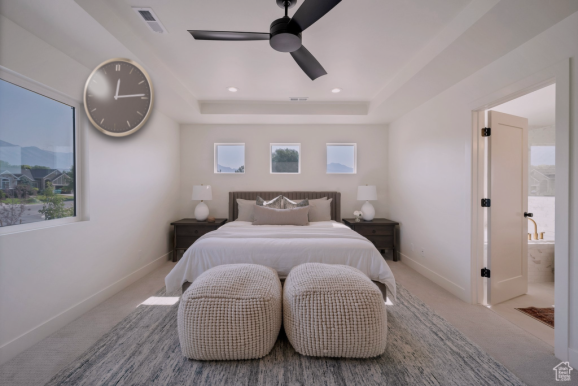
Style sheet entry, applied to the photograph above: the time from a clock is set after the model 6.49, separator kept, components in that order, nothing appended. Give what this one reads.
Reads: 12.14
